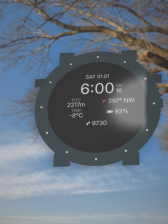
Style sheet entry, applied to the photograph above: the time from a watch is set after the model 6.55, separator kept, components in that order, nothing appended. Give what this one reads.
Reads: 6.00
